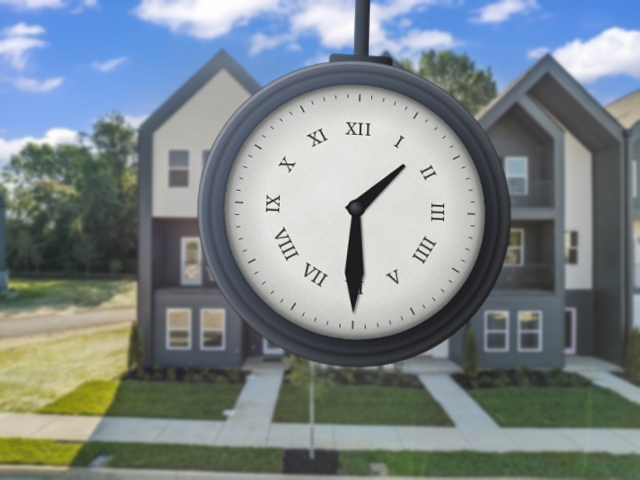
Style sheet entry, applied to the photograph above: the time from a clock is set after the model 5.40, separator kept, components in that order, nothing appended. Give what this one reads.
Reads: 1.30
